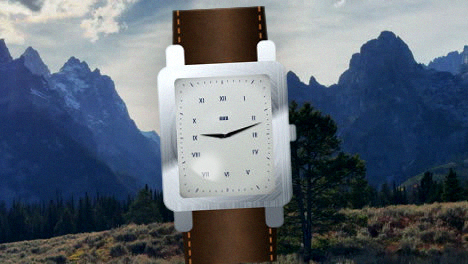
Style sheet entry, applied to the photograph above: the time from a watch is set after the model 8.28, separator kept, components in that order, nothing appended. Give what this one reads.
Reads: 9.12
